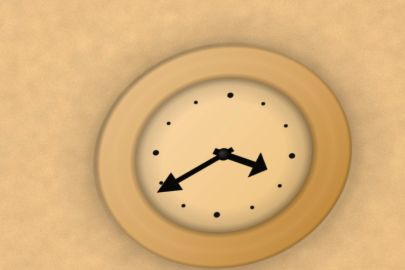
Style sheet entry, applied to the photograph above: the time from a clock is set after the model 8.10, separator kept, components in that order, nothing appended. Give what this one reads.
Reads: 3.39
